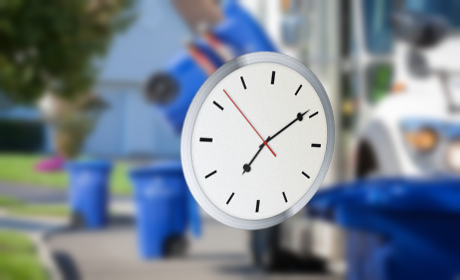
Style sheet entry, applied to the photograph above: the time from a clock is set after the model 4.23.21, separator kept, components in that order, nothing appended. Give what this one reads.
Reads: 7.08.52
